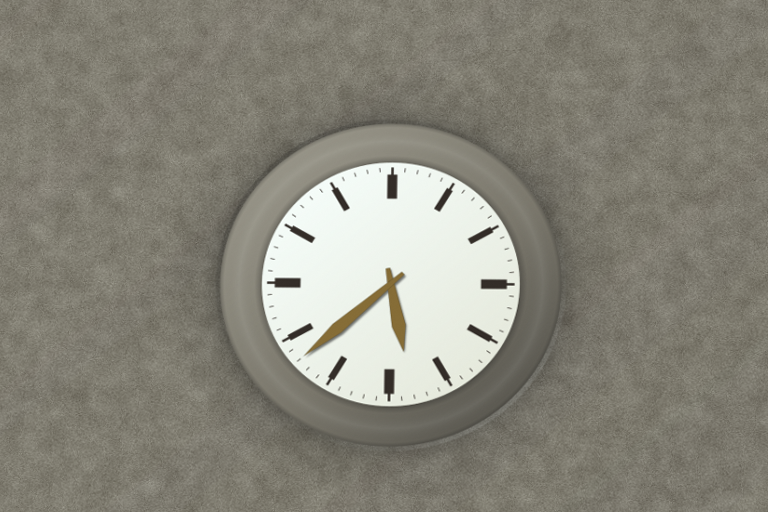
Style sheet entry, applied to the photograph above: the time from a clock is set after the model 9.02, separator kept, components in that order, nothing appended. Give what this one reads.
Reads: 5.38
